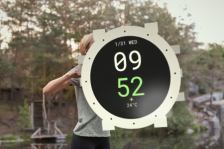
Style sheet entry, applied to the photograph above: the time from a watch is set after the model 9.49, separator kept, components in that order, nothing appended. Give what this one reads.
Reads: 9.52
